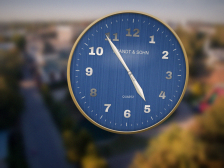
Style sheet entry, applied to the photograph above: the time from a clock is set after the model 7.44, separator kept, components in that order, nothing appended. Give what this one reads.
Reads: 4.54
